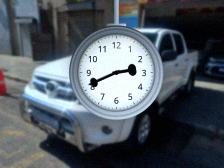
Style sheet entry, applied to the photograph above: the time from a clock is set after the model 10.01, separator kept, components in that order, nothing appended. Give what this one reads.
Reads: 2.41
